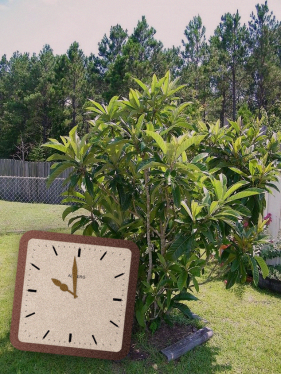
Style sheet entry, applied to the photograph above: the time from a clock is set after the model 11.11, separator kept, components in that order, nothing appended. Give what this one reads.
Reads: 9.59
